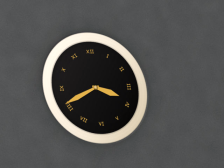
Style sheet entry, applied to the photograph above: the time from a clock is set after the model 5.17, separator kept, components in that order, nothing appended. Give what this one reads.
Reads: 3.41
